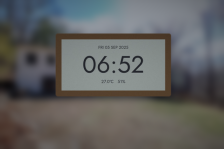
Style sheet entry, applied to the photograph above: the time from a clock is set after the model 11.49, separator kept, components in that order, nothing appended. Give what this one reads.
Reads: 6.52
